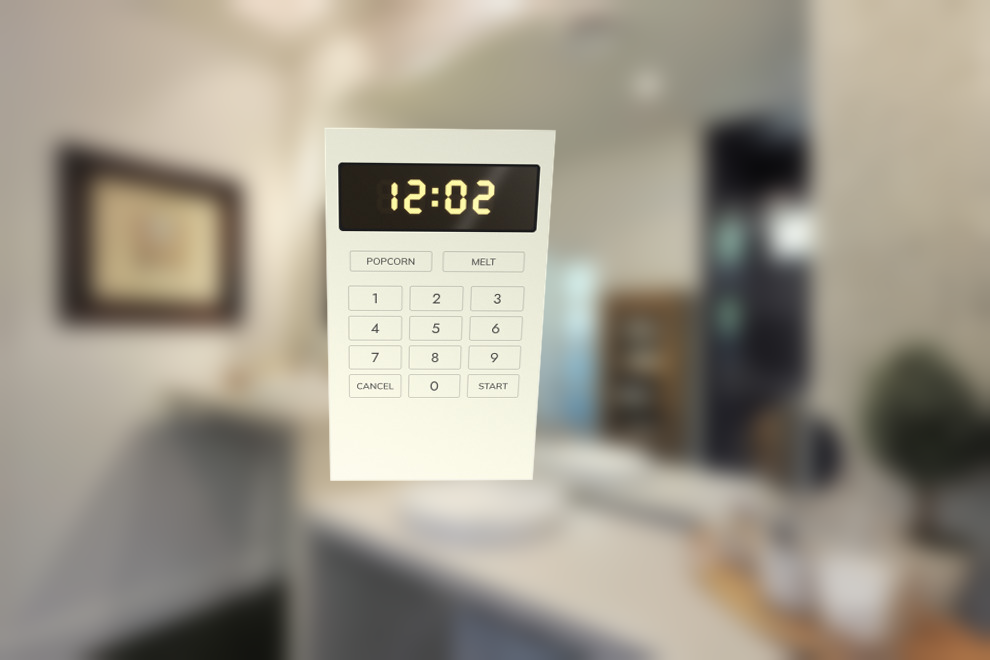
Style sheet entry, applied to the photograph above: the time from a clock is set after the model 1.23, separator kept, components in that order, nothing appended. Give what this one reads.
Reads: 12.02
